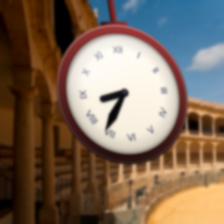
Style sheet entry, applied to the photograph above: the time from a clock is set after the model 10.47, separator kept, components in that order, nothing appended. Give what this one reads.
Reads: 8.36
